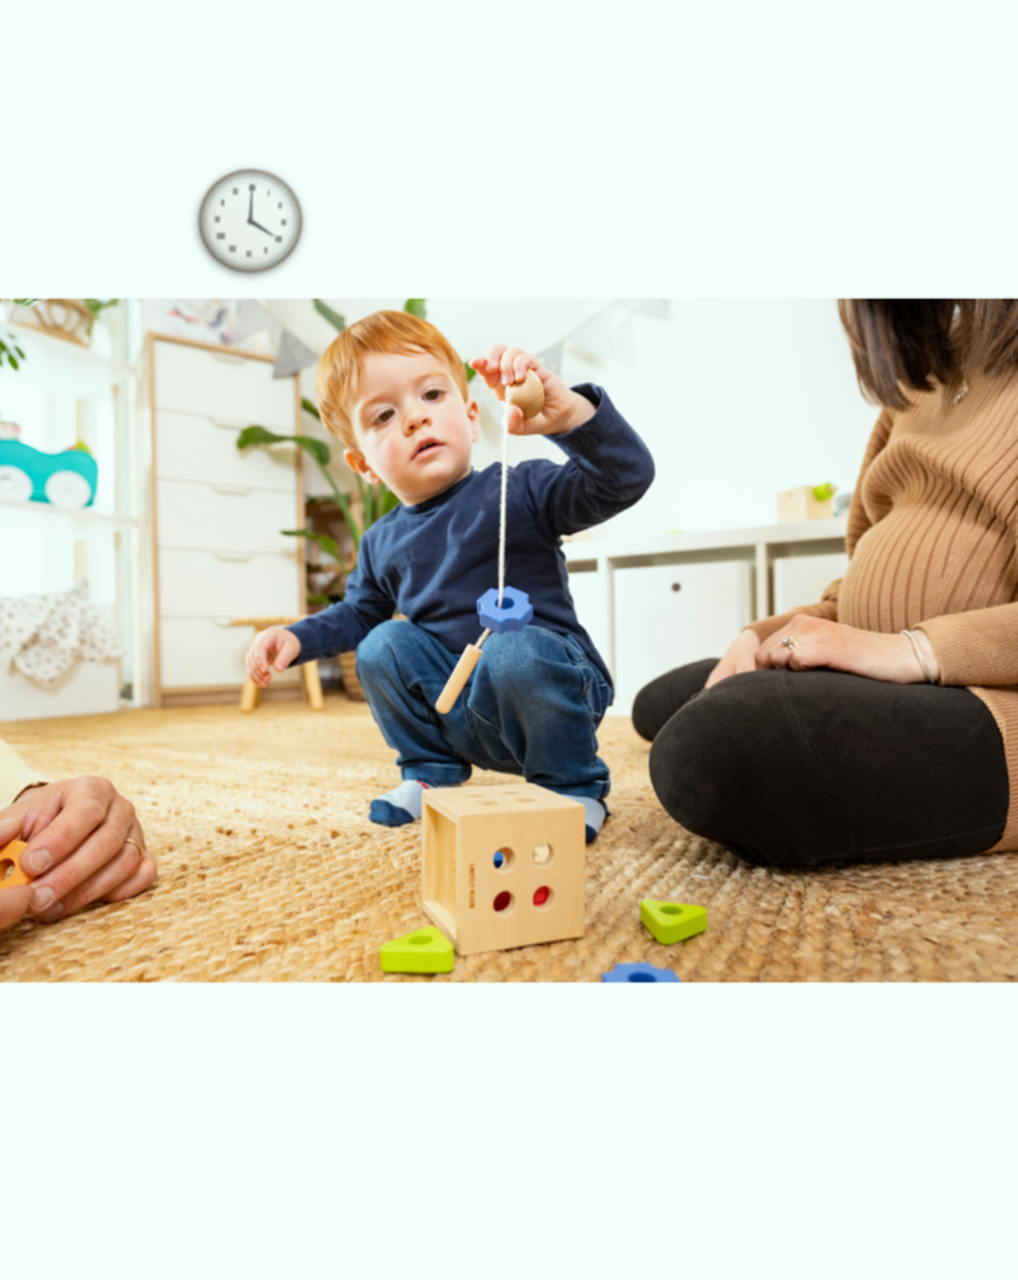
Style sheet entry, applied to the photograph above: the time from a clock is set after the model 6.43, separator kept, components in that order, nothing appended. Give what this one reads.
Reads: 4.00
